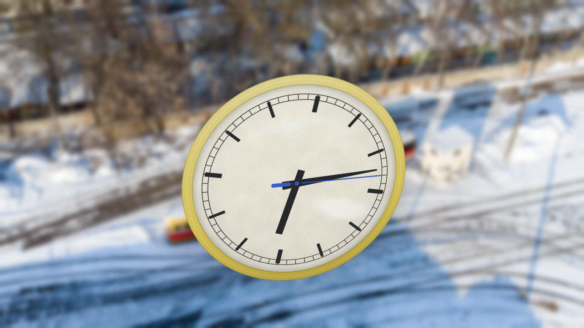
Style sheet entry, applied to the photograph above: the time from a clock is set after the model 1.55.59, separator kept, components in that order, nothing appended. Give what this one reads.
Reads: 6.12.13
